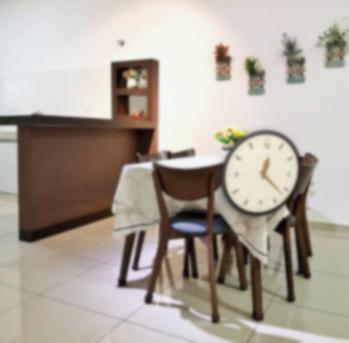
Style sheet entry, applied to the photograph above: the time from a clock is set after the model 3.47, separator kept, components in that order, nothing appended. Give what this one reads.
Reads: 12.22
